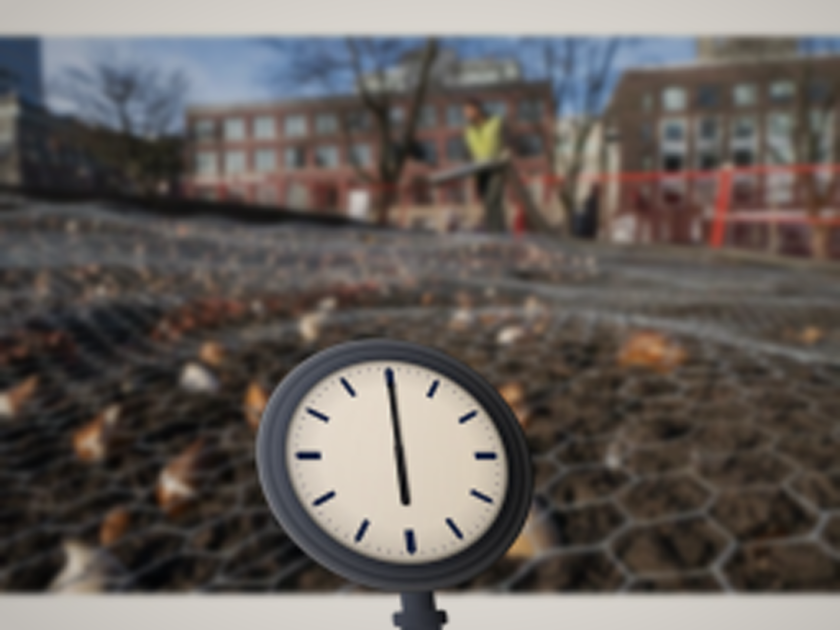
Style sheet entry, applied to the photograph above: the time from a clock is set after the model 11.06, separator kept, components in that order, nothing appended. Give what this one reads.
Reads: 6.00
